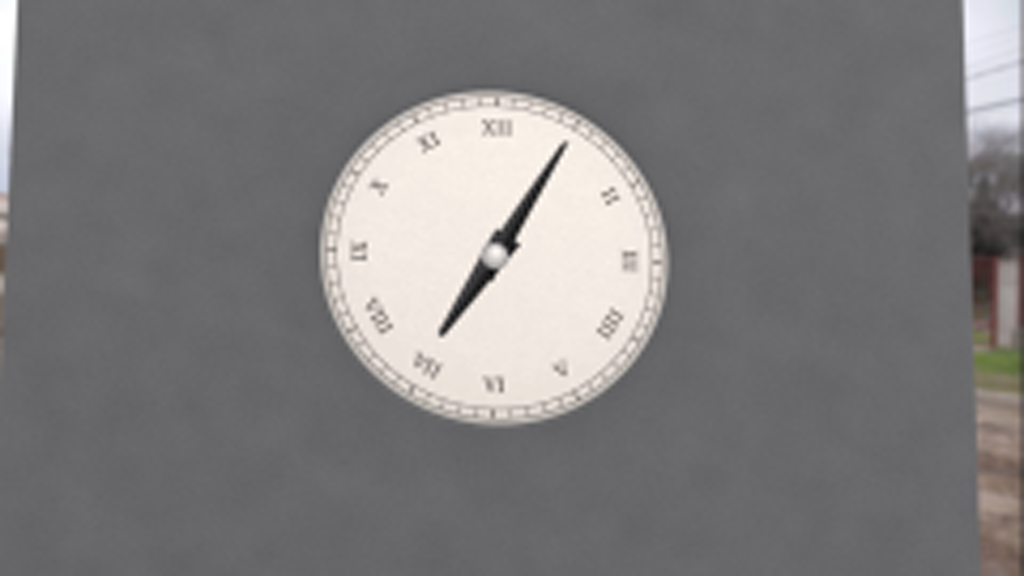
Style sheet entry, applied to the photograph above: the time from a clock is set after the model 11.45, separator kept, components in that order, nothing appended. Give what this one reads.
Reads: 7.05
